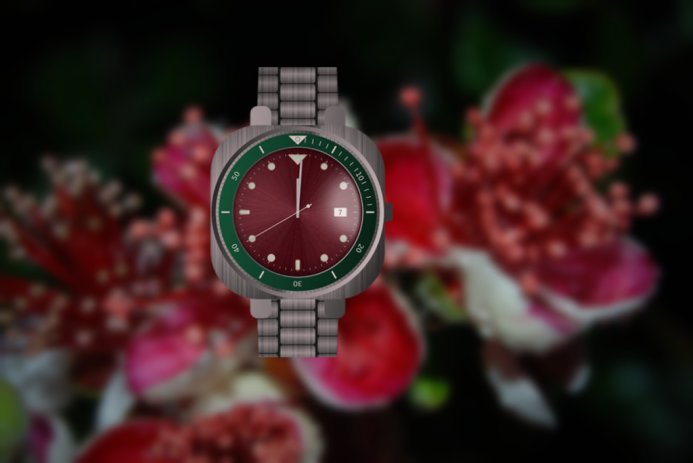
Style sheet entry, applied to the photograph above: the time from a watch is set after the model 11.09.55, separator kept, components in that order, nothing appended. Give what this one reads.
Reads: 12.00.40
